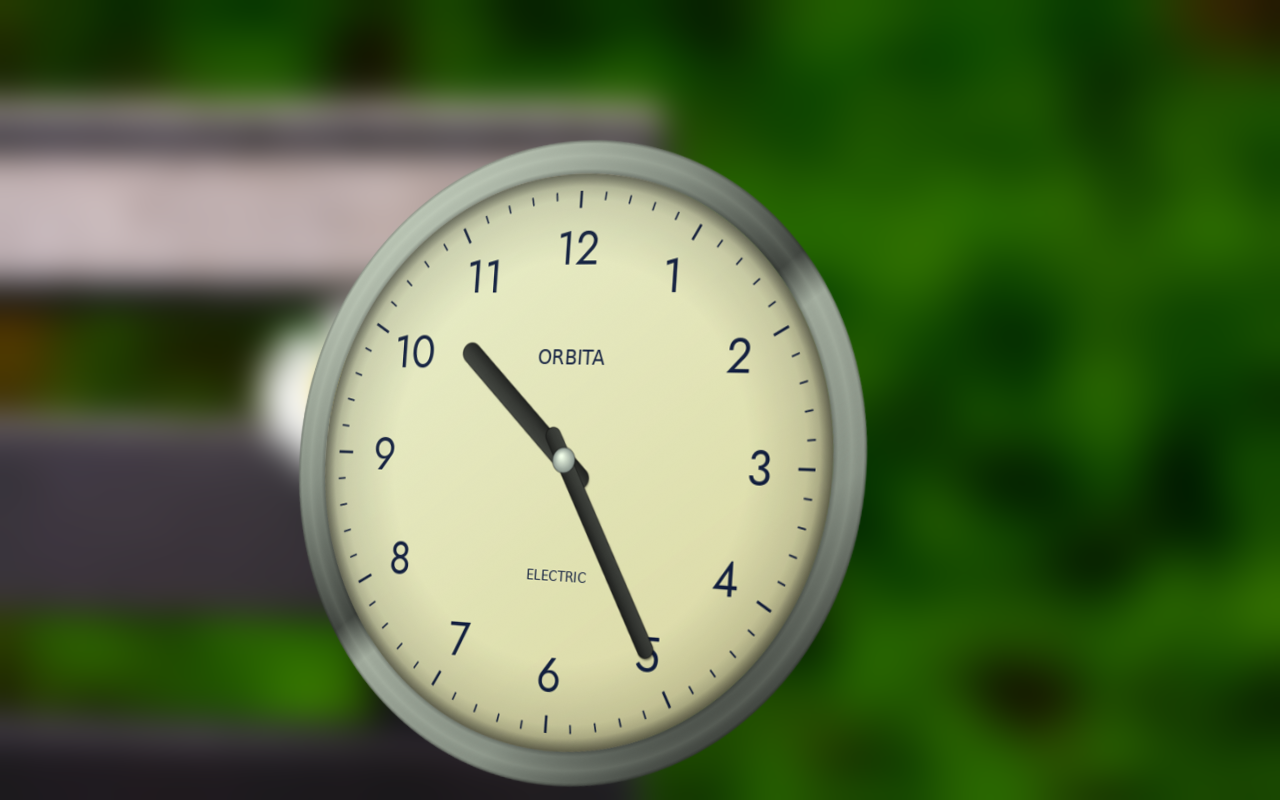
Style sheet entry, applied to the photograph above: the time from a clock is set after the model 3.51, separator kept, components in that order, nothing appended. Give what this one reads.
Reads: 10.25
